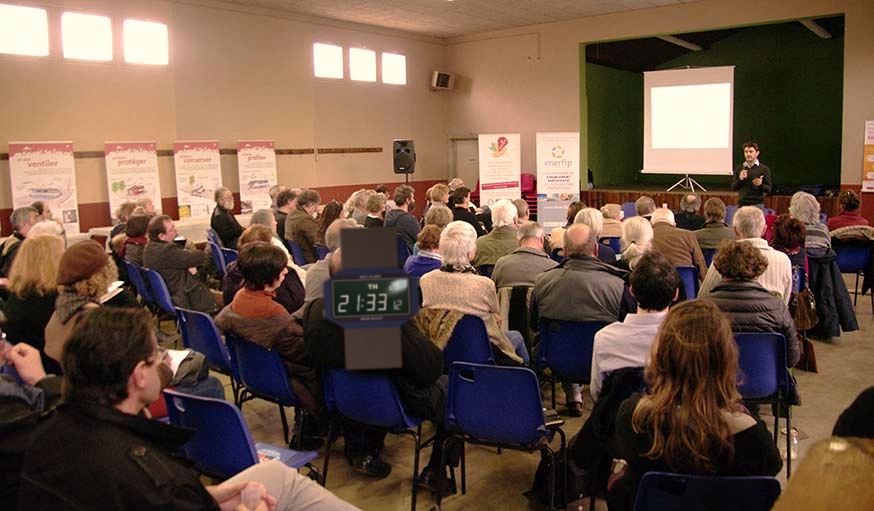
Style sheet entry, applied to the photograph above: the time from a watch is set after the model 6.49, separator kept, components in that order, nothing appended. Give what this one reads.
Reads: 21.33
